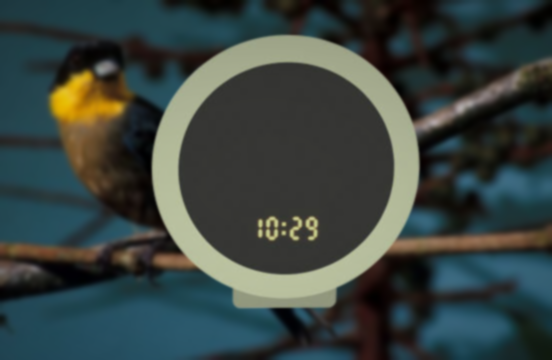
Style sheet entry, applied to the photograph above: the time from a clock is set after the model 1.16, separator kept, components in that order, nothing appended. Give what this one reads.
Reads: 10.29
